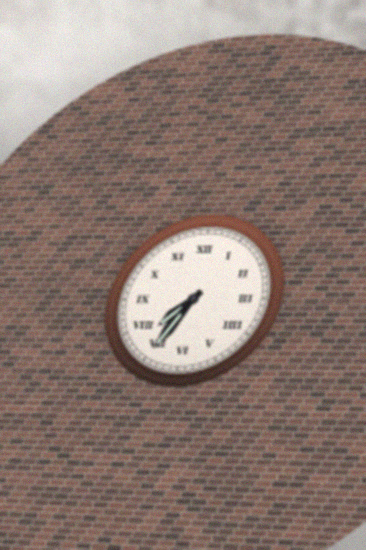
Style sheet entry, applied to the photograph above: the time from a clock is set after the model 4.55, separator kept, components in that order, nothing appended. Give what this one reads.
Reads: 7.35
